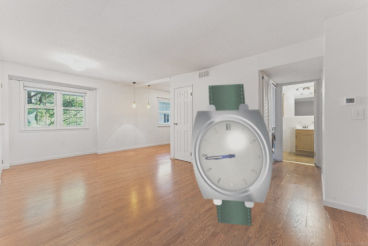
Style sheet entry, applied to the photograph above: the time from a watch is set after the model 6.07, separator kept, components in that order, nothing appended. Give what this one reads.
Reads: 8.44
